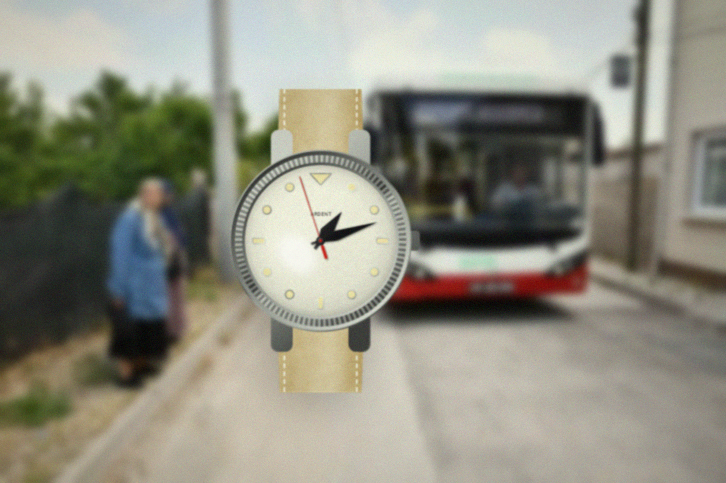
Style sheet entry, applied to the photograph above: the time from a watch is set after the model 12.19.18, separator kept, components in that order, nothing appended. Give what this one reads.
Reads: 1.11.57
